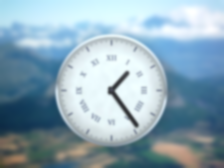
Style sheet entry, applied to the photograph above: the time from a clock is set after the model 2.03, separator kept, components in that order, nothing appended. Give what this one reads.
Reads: 1.24
